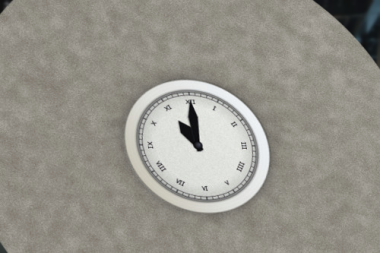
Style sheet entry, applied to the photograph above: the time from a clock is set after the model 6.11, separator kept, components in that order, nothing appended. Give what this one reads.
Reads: 11.00
